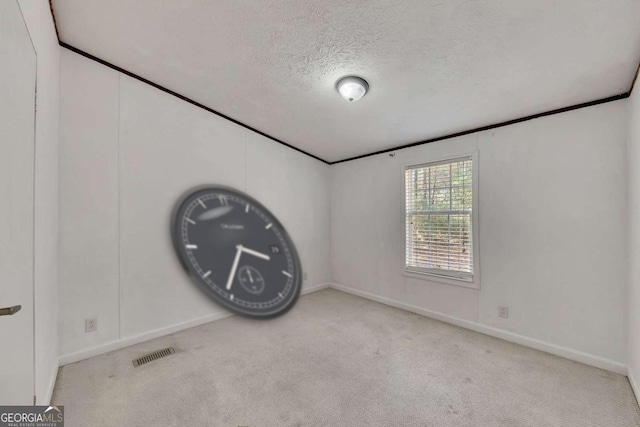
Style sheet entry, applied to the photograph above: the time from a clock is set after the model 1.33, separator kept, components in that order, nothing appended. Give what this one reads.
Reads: 3.36
